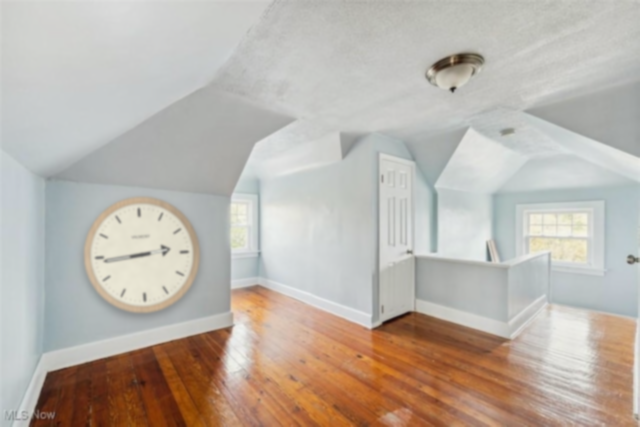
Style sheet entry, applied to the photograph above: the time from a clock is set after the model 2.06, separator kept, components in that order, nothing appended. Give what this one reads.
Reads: 2.44
